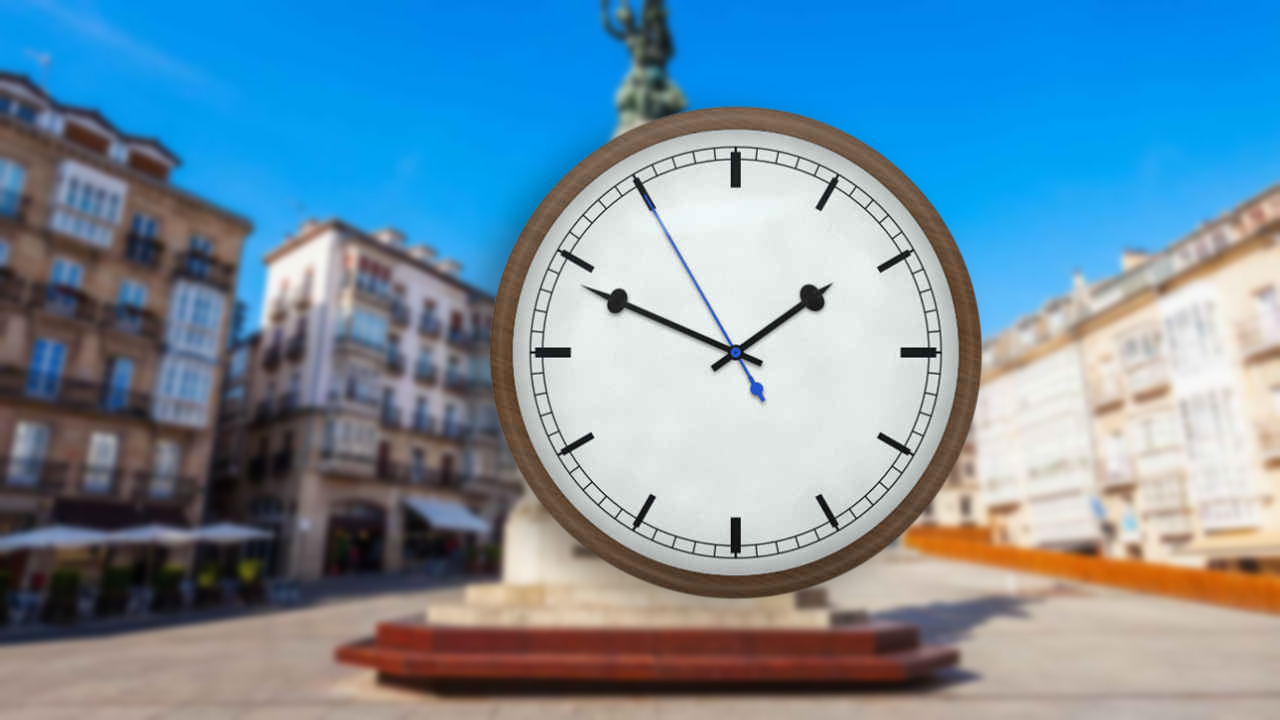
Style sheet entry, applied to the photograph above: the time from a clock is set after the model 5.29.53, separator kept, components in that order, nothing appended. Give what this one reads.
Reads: 1.48.55
